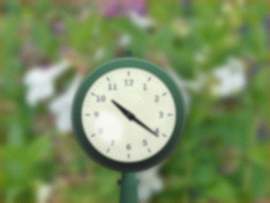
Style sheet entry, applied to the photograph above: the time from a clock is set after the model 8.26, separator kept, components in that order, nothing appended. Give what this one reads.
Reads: 10.21
